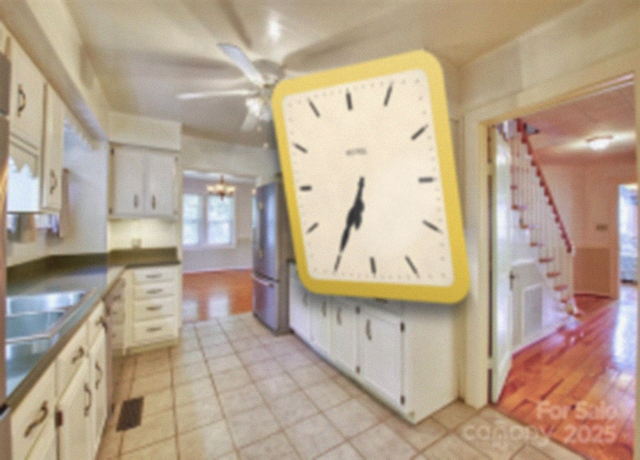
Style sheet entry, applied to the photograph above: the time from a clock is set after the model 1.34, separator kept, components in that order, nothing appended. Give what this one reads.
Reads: 6.35
